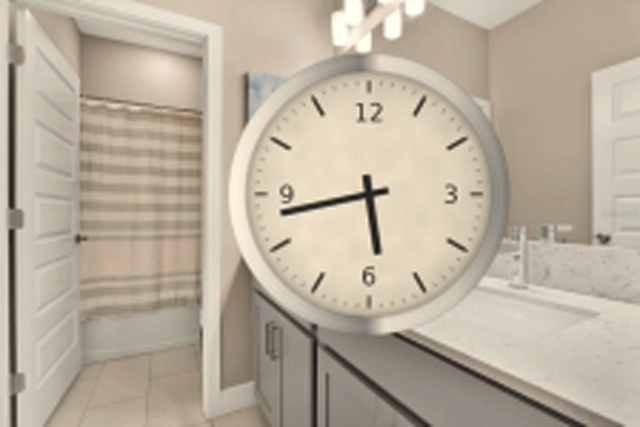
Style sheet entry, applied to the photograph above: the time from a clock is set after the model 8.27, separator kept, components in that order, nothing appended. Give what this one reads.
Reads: 5.43
